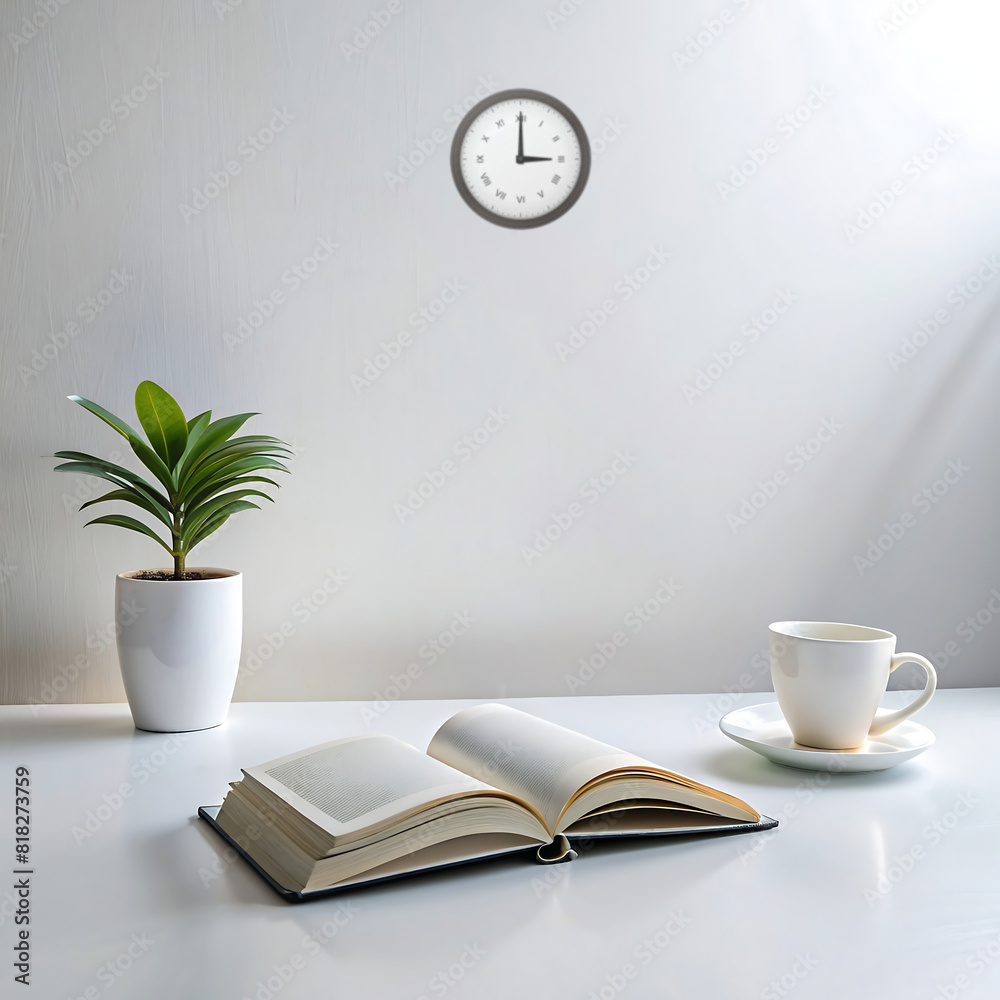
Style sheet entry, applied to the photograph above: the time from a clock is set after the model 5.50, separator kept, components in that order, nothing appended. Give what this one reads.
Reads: 3.00
